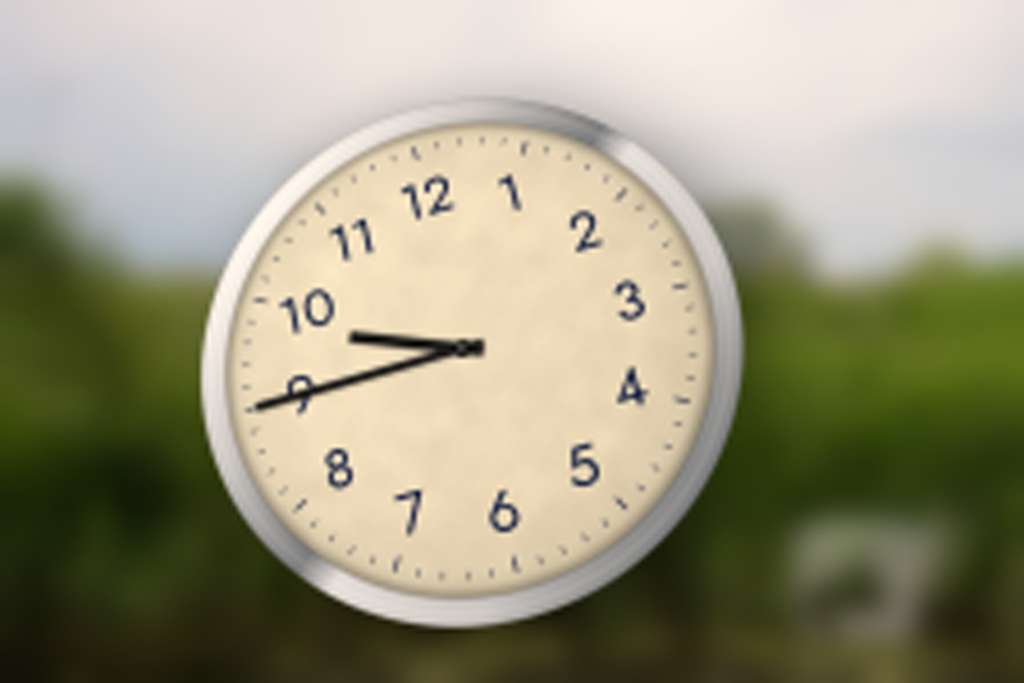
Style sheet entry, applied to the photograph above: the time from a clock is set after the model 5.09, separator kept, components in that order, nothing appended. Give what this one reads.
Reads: 9.45
